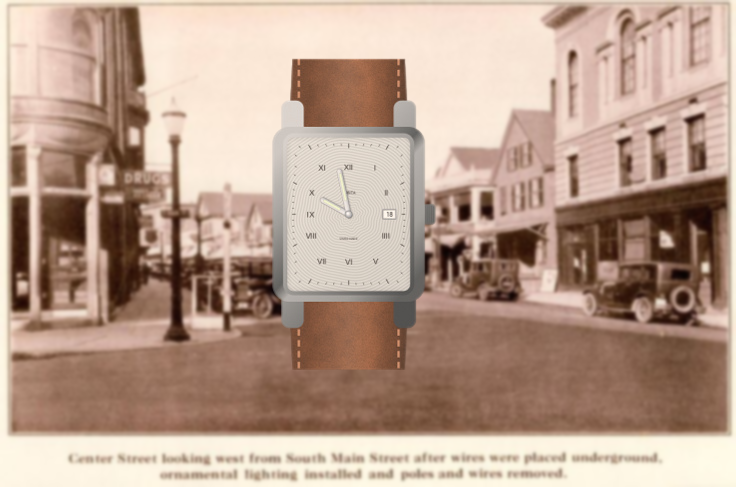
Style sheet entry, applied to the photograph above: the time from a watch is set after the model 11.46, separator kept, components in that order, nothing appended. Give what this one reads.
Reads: 9.58
